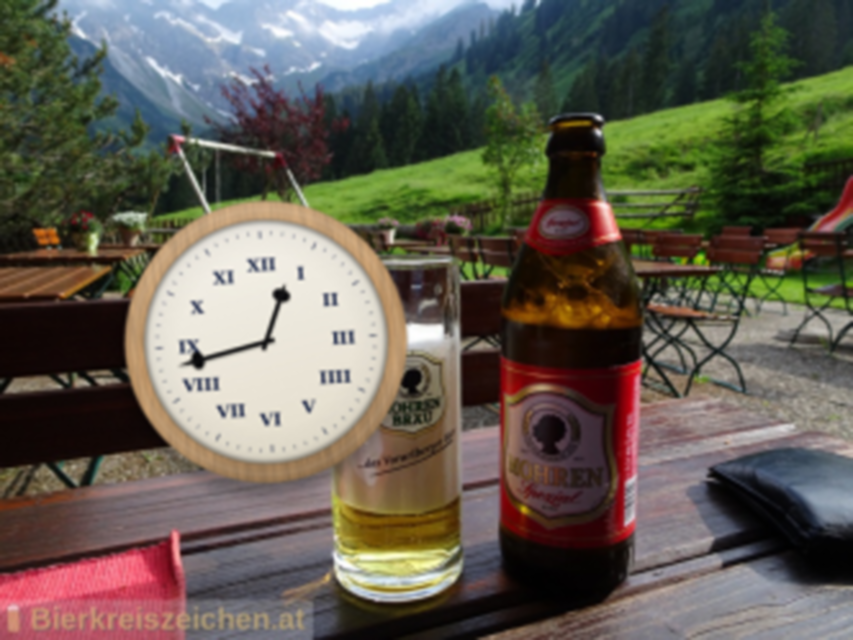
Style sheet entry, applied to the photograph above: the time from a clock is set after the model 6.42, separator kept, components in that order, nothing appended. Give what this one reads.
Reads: 12.43
